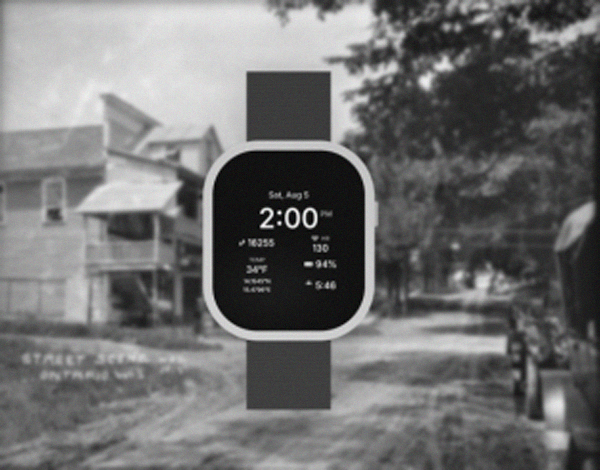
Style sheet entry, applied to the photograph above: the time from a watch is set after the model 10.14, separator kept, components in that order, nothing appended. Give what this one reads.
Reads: 2.00
